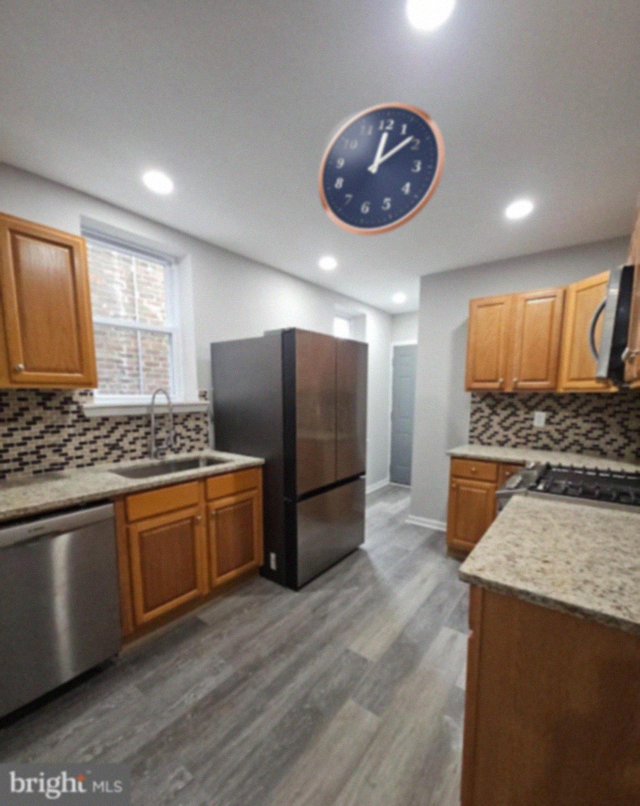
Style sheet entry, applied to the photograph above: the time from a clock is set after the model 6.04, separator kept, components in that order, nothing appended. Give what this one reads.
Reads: 12.08
